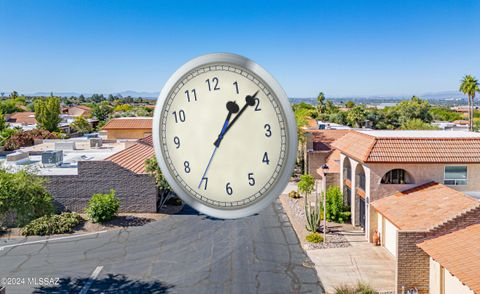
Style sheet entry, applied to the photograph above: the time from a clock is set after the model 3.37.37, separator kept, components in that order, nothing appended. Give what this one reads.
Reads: 1.08.36
